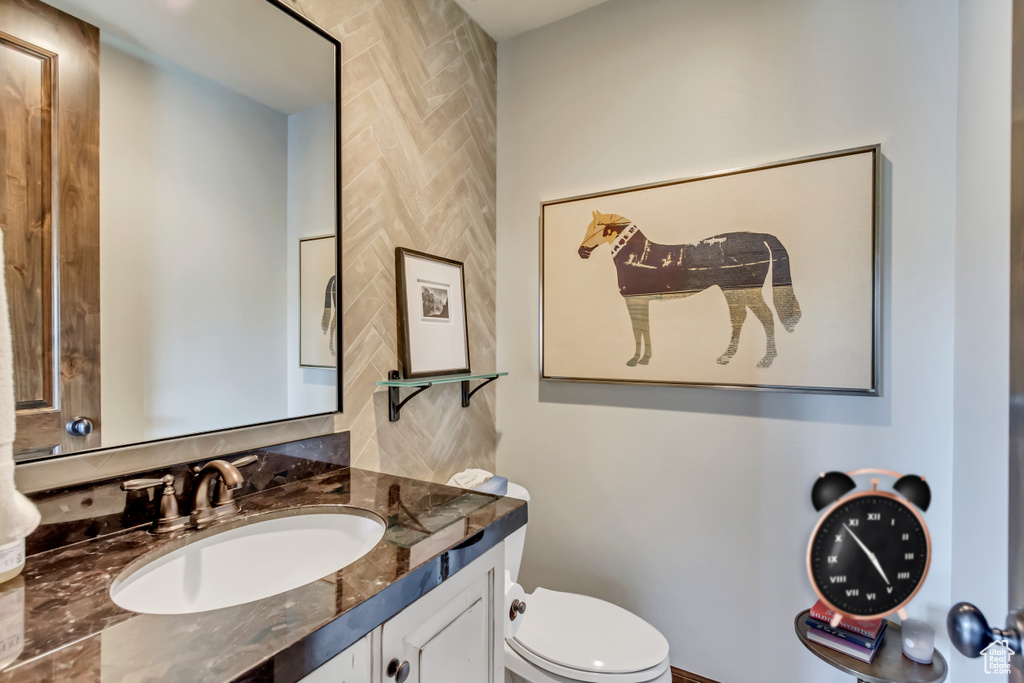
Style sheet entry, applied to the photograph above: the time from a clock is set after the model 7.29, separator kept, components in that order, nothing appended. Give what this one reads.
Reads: 4.53
